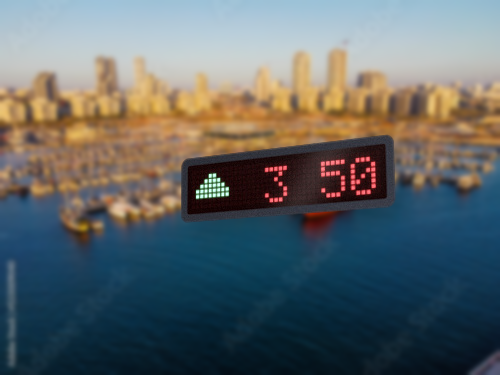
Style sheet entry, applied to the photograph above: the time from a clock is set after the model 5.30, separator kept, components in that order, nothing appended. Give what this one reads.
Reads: 3.50
